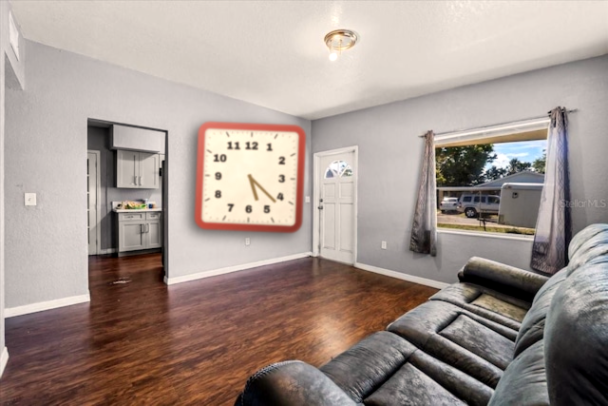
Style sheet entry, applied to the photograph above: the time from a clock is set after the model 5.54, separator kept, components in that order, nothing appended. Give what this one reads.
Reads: 5.22
